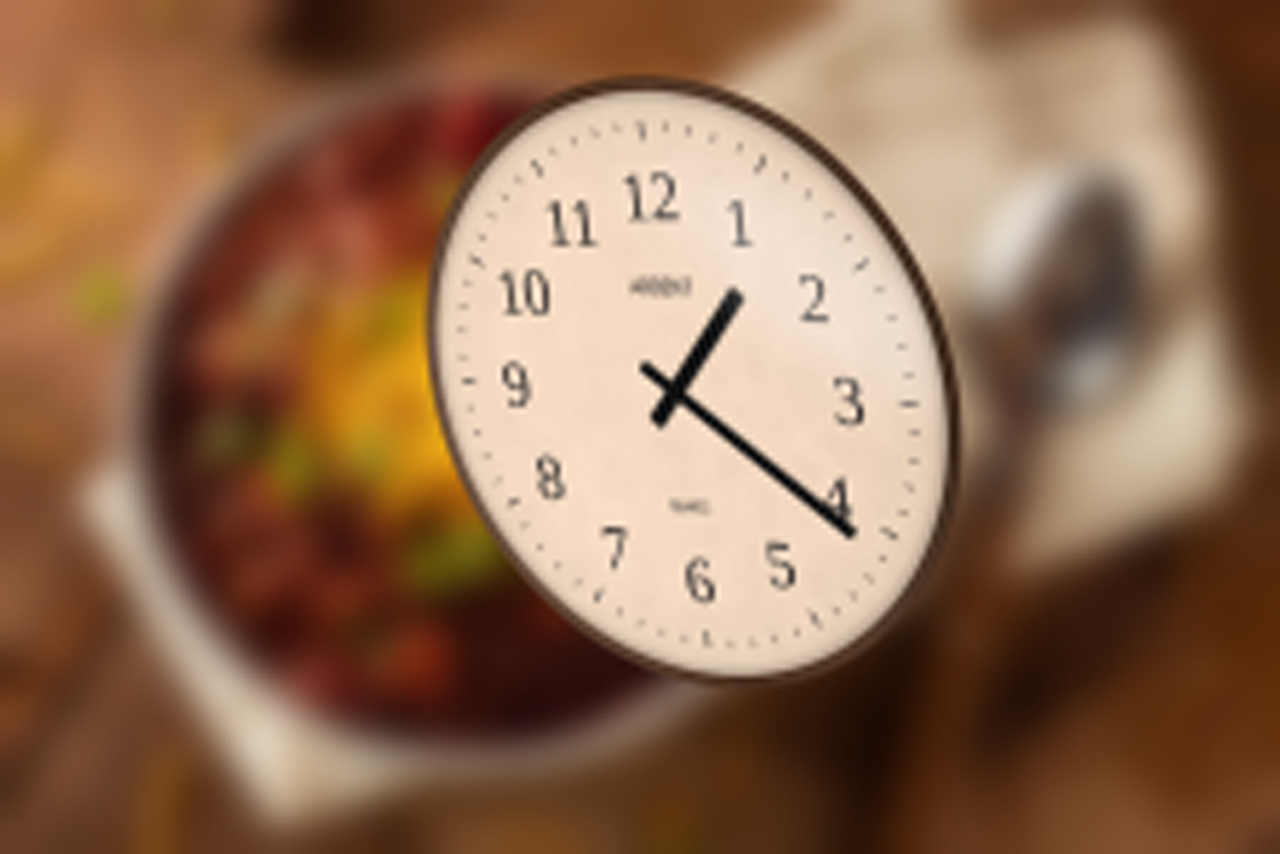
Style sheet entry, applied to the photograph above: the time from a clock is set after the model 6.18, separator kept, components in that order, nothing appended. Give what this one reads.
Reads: 1.21
